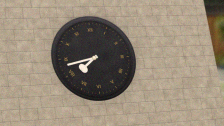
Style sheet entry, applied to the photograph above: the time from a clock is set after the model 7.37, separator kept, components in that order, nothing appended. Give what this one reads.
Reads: 7.43
